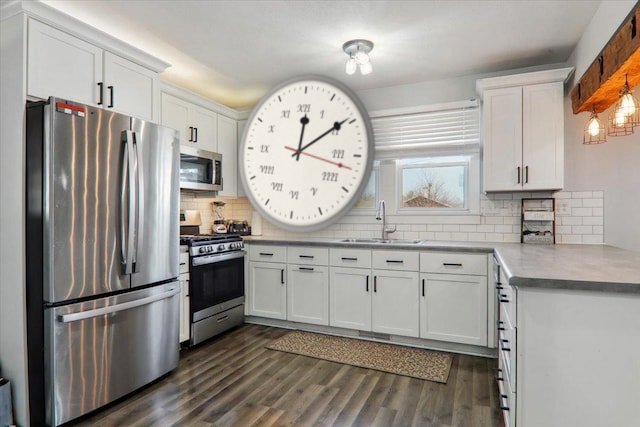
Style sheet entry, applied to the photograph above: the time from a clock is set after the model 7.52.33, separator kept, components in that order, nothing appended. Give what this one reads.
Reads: 12.09.17
